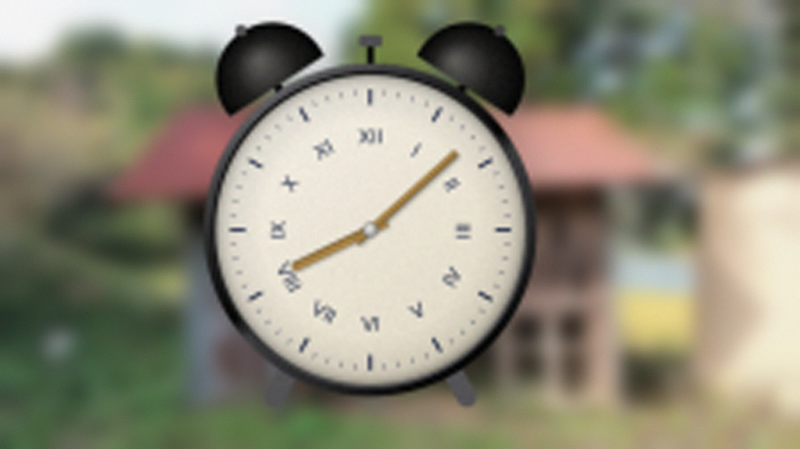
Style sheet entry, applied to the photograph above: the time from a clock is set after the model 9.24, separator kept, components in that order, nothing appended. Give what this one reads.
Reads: 8.08
